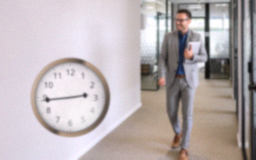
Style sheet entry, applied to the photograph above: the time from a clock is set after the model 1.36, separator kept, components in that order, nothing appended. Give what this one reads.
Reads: 2.44
